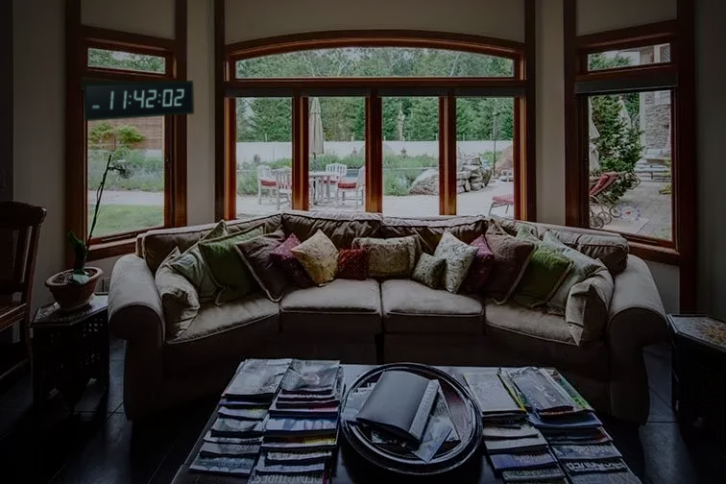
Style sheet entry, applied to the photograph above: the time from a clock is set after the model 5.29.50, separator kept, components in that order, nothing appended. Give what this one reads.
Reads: 11.42.02
